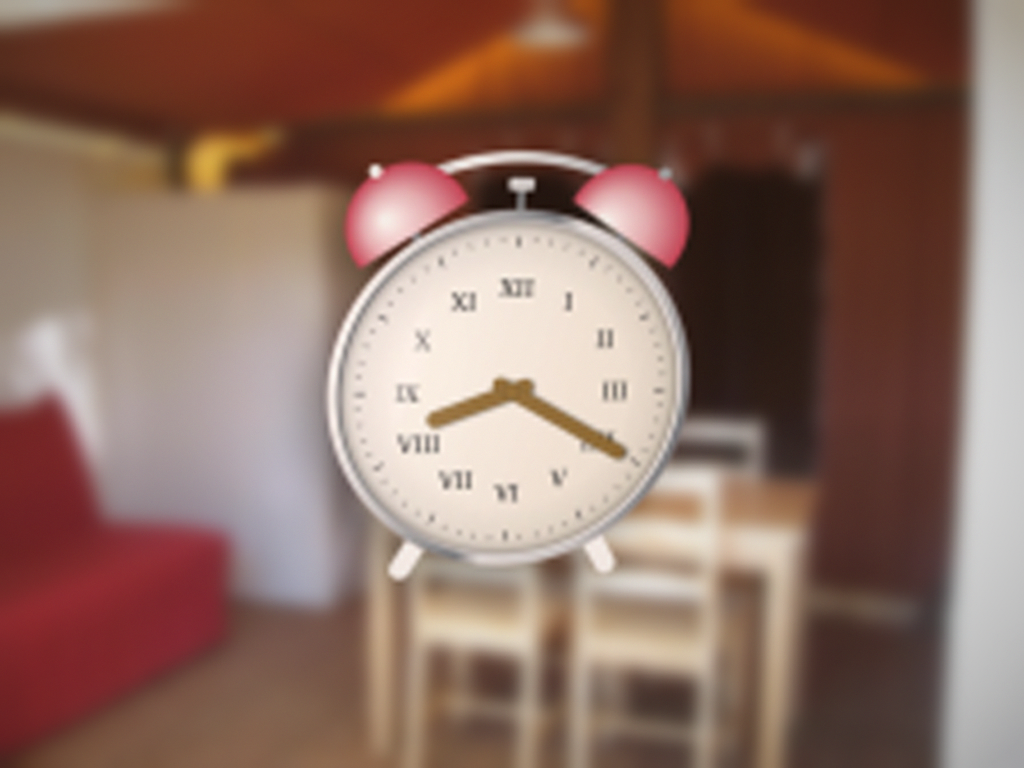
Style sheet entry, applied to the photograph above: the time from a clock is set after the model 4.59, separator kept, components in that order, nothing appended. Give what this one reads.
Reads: 8.20
